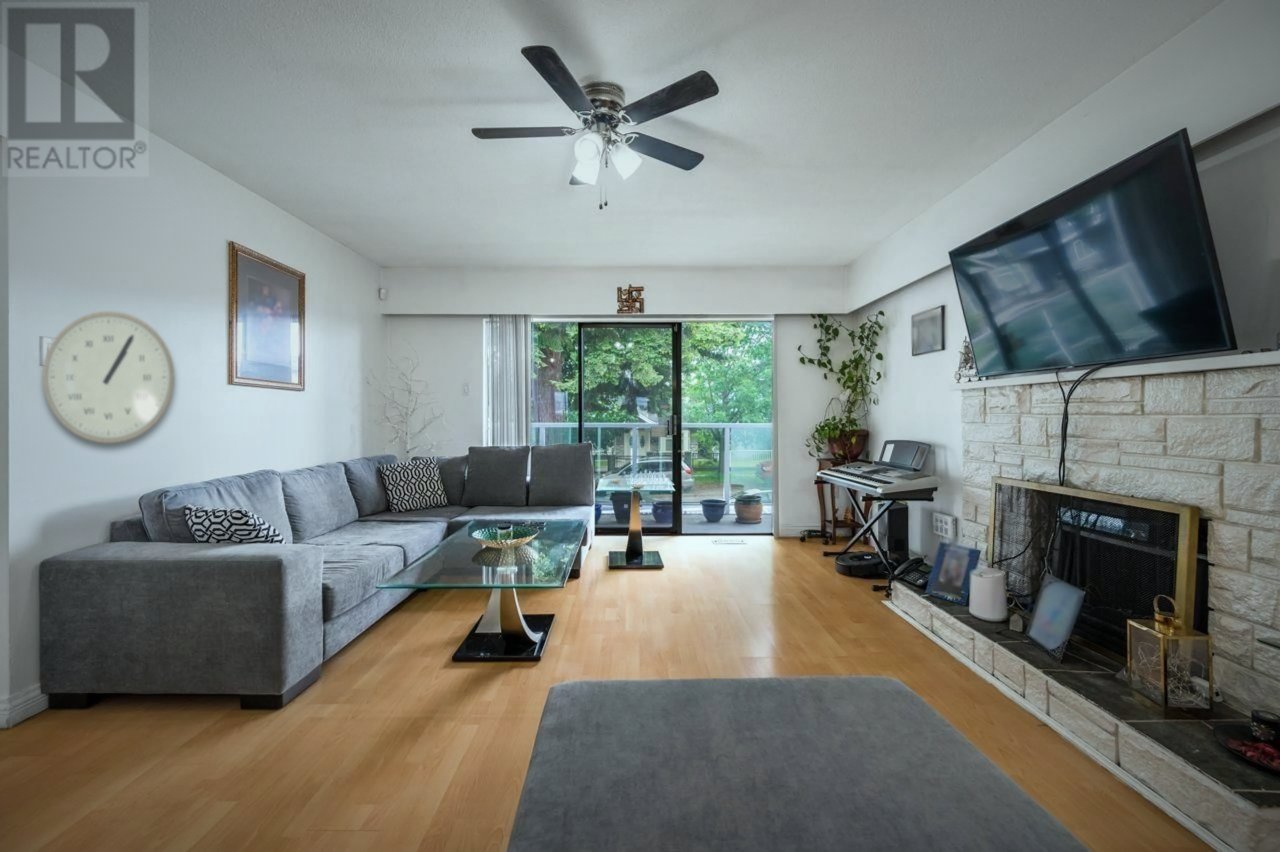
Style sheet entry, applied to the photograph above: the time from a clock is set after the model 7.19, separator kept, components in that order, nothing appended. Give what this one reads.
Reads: 1.05
